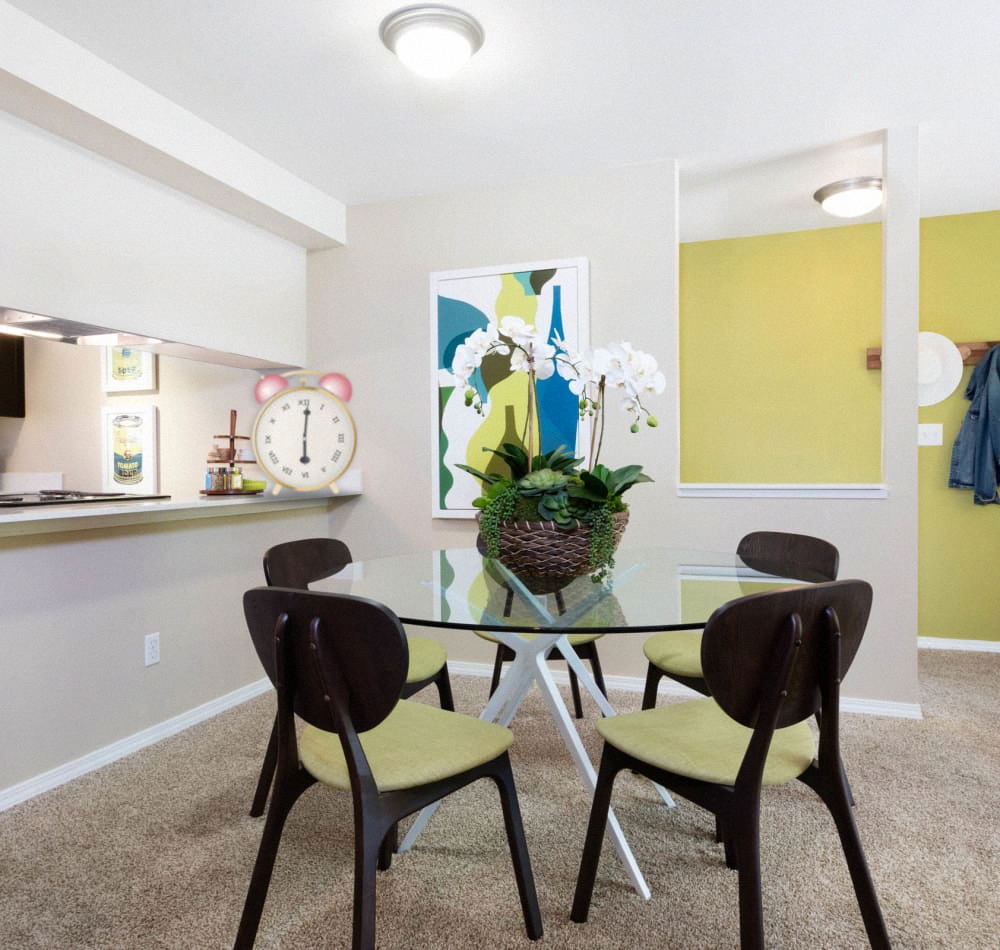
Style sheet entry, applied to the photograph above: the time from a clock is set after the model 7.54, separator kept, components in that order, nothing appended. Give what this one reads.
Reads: 6.01
